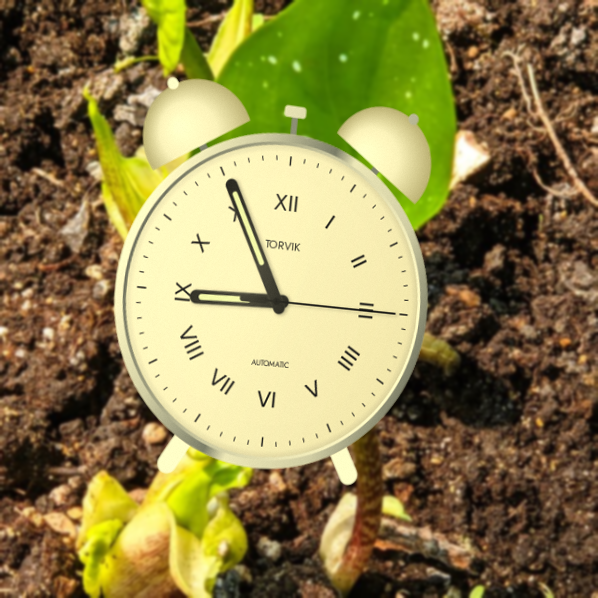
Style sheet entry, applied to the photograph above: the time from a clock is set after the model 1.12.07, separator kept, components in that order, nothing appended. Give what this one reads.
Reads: 8.55.15
